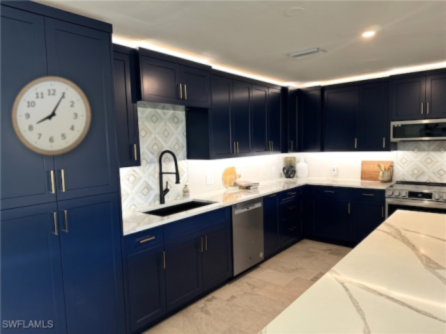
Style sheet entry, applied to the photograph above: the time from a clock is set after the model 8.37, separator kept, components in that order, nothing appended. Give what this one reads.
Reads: 8.05
